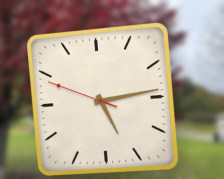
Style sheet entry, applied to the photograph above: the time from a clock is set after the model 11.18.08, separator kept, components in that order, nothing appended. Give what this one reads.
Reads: 5.13.49
